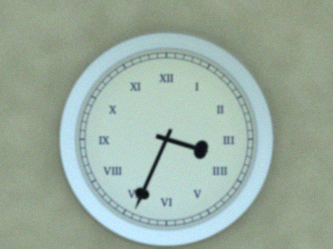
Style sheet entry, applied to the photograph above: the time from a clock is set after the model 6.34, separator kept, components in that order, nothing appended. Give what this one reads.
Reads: 3.34
